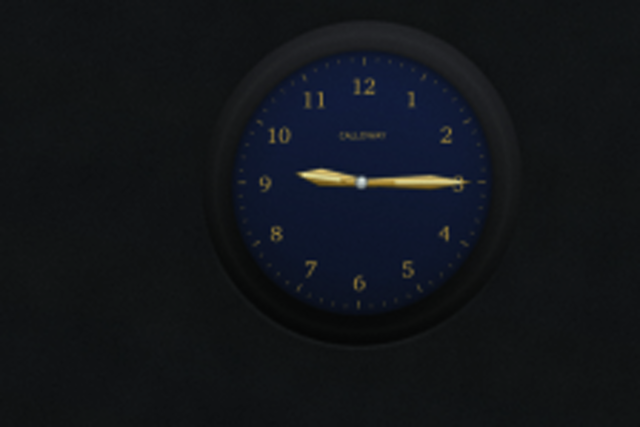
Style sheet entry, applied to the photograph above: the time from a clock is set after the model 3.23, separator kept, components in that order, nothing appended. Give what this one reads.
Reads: 9.15
